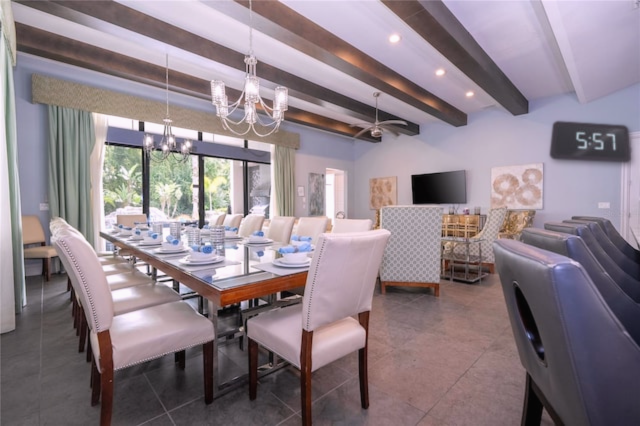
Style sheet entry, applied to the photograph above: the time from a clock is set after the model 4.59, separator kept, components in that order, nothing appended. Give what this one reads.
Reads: 5.57
